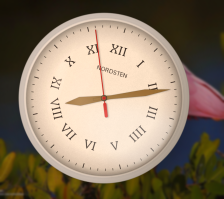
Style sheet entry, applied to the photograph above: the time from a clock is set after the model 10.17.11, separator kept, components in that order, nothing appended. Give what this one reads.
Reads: 8.10.56
